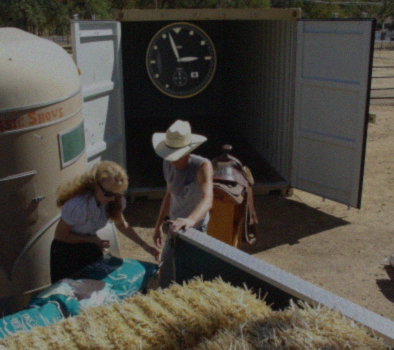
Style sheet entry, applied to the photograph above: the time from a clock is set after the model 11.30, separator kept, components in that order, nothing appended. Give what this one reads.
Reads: 2.57
